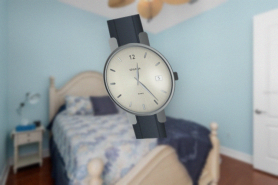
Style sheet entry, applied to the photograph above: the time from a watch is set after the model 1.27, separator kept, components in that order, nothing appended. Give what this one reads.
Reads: 12.24
